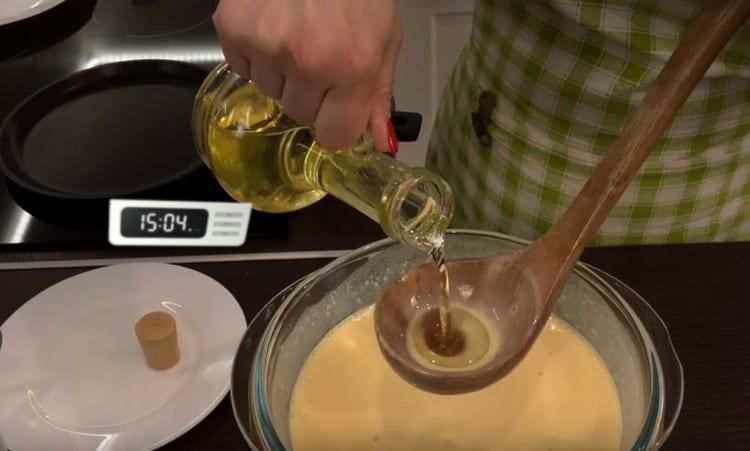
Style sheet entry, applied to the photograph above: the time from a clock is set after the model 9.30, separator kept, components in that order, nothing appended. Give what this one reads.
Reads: 15.04
